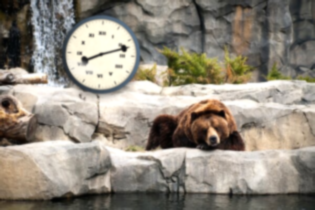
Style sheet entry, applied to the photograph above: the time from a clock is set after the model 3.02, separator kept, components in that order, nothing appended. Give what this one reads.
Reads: 8.12
